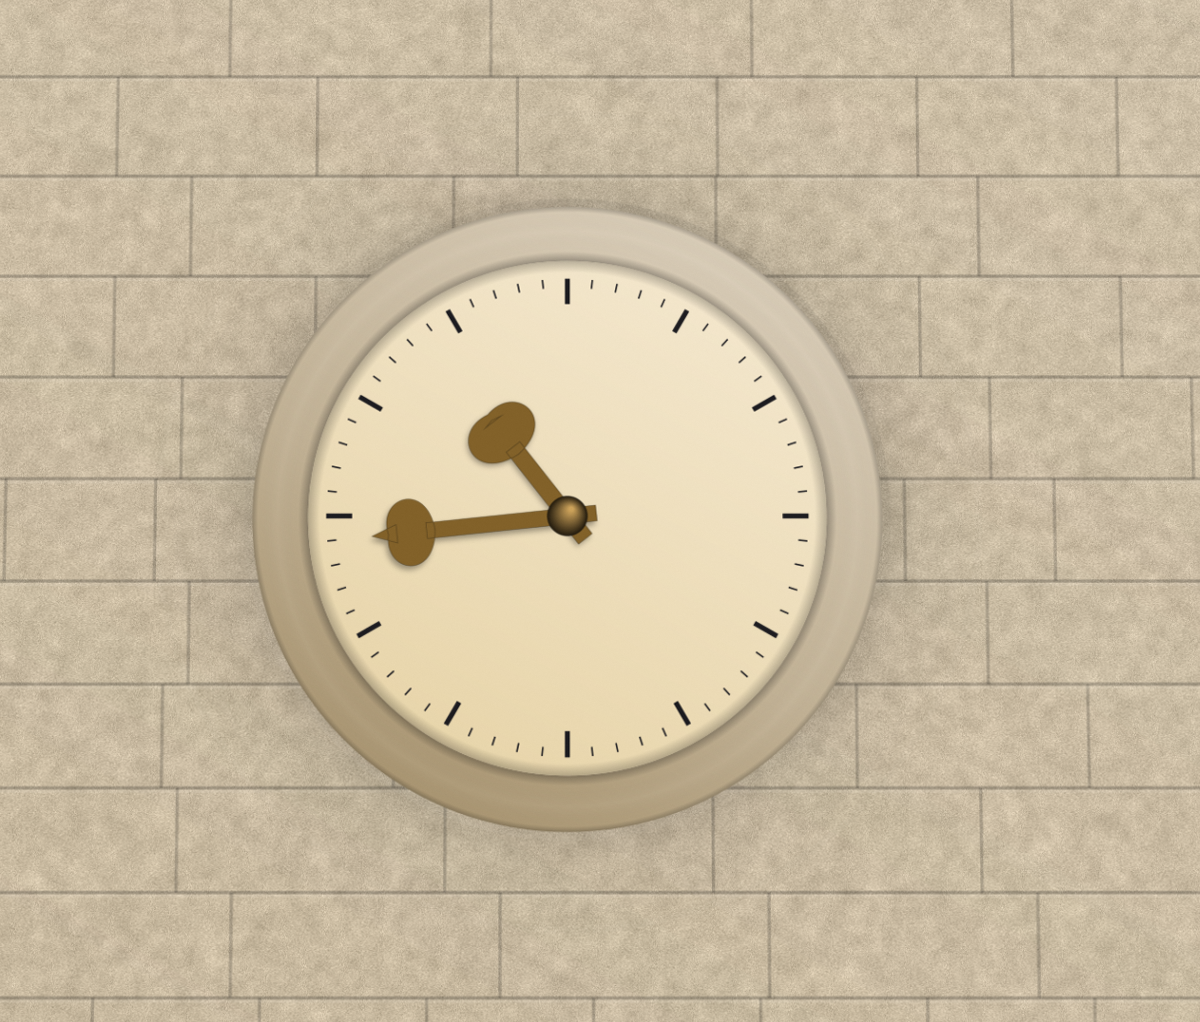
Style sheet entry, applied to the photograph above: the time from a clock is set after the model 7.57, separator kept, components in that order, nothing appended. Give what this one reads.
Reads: 10.44
